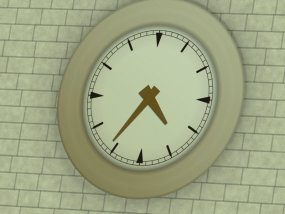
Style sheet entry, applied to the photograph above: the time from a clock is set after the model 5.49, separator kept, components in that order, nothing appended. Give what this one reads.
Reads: 4.36
